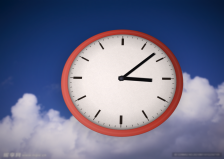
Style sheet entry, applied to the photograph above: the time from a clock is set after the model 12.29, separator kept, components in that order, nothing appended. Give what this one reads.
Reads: 3.08
